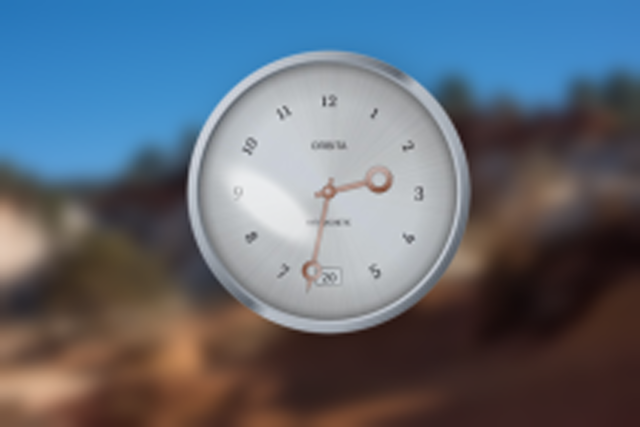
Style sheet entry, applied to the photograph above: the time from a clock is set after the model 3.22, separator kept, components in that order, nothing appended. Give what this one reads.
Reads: 2.32
